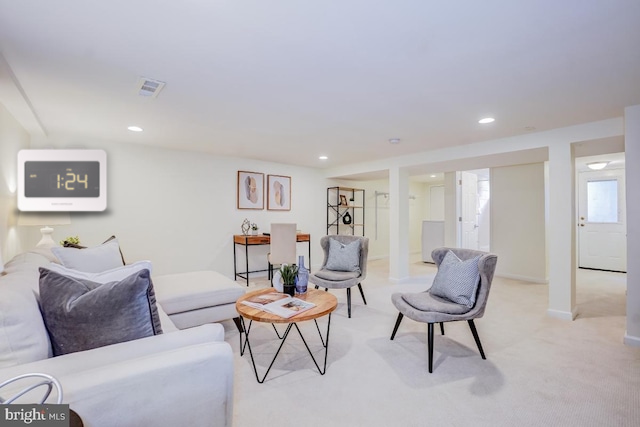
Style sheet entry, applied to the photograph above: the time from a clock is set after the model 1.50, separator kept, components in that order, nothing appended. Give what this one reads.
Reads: 1.24
